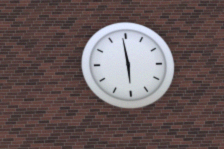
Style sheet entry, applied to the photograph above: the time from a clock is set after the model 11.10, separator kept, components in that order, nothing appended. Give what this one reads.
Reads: 5.59
